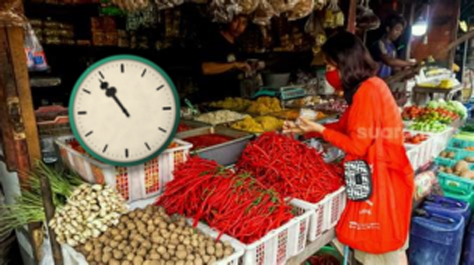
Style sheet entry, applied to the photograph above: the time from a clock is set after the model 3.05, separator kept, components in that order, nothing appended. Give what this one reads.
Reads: 10.54
